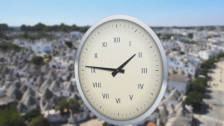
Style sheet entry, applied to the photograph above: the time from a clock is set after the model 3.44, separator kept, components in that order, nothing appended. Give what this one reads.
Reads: 1.46
